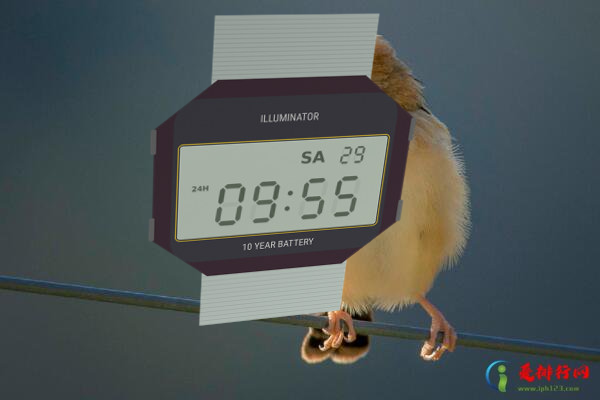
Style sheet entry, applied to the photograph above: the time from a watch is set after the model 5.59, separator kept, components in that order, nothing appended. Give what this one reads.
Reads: 9.55
